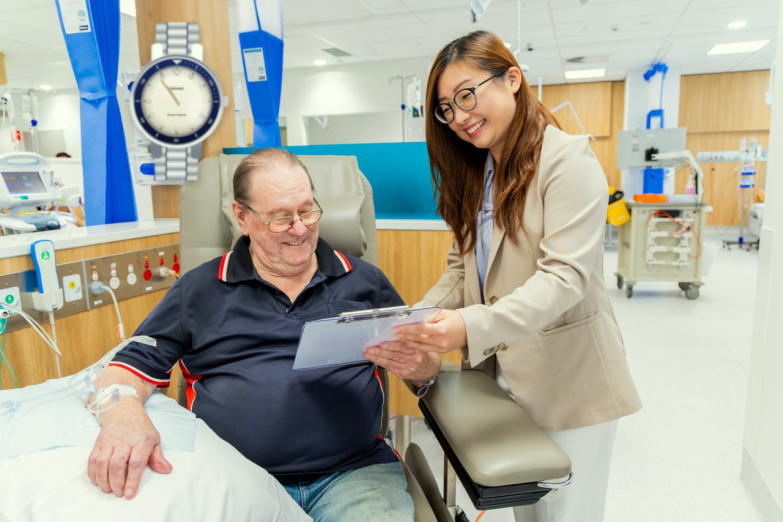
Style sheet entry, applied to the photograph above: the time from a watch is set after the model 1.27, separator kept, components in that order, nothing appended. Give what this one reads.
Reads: 10.54
